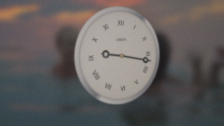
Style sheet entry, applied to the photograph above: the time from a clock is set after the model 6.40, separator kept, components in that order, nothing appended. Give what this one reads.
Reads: 9.17
